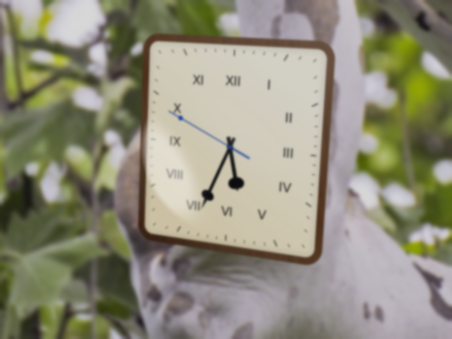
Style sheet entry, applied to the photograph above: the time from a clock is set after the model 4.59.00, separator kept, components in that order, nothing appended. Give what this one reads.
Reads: 5.33.49
